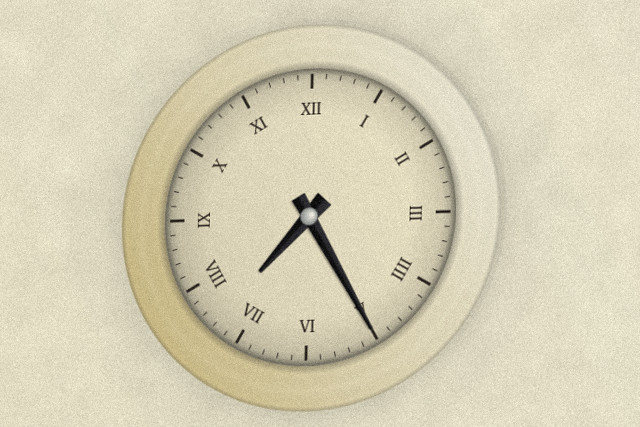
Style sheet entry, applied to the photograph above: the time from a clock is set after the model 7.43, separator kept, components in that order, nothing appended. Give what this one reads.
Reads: 7.25
